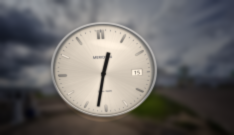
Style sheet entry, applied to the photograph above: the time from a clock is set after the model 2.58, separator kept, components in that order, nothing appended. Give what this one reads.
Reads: 12.32
